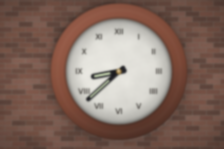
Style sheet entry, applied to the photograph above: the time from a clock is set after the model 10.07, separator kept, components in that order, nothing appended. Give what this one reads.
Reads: 8.38
